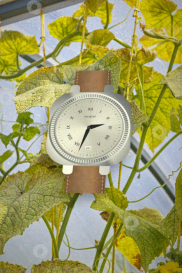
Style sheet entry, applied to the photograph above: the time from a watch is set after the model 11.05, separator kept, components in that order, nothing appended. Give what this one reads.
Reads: 2.33
